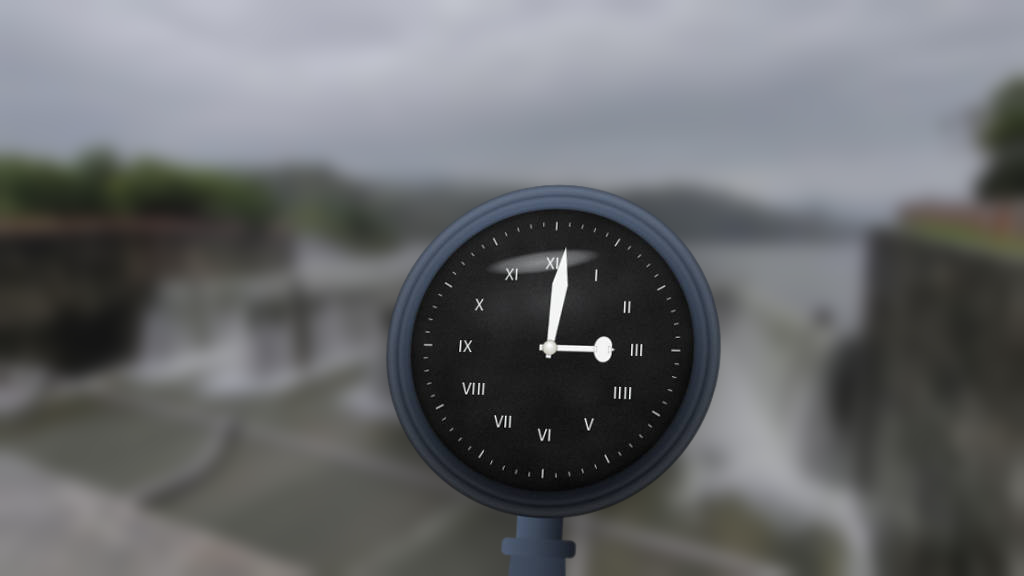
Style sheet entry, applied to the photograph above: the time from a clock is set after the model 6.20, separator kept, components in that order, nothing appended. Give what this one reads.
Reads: 3.01
